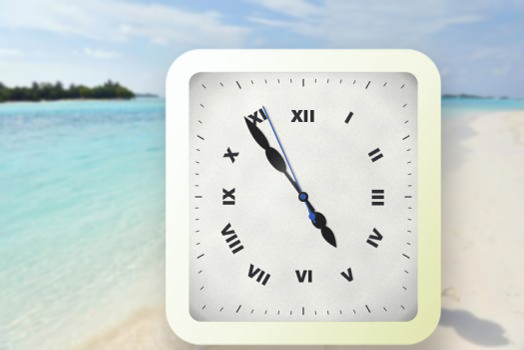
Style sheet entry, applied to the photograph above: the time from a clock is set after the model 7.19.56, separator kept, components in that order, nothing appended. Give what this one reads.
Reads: 4.53.56
